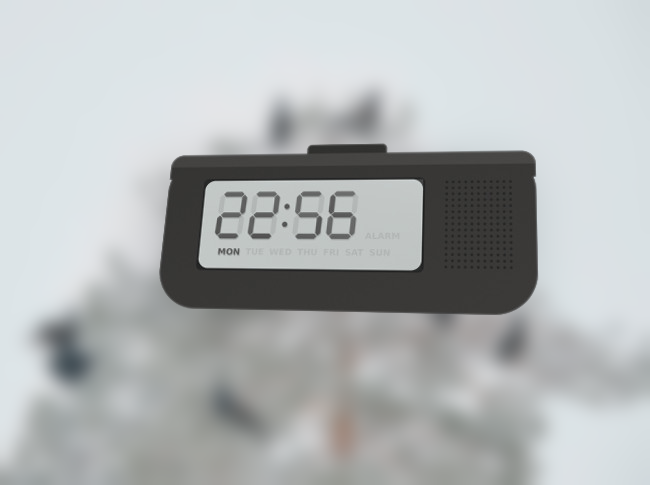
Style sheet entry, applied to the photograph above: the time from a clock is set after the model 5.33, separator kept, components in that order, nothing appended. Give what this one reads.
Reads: 22.56
